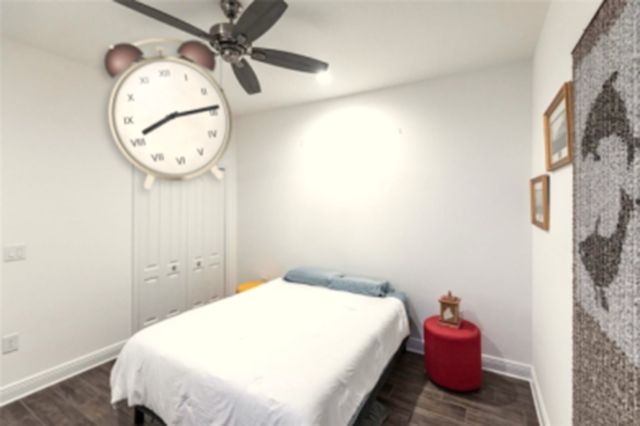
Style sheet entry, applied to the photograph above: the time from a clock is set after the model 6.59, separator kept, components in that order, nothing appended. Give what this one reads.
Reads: 8.14
